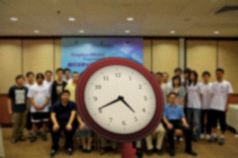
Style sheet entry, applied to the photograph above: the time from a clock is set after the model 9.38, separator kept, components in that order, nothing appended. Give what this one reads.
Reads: 4.41
